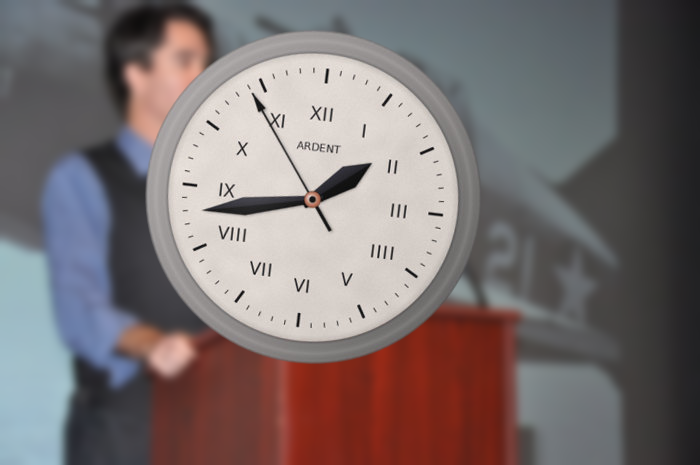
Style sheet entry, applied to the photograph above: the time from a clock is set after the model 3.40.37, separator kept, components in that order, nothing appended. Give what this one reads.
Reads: 1.42.54
